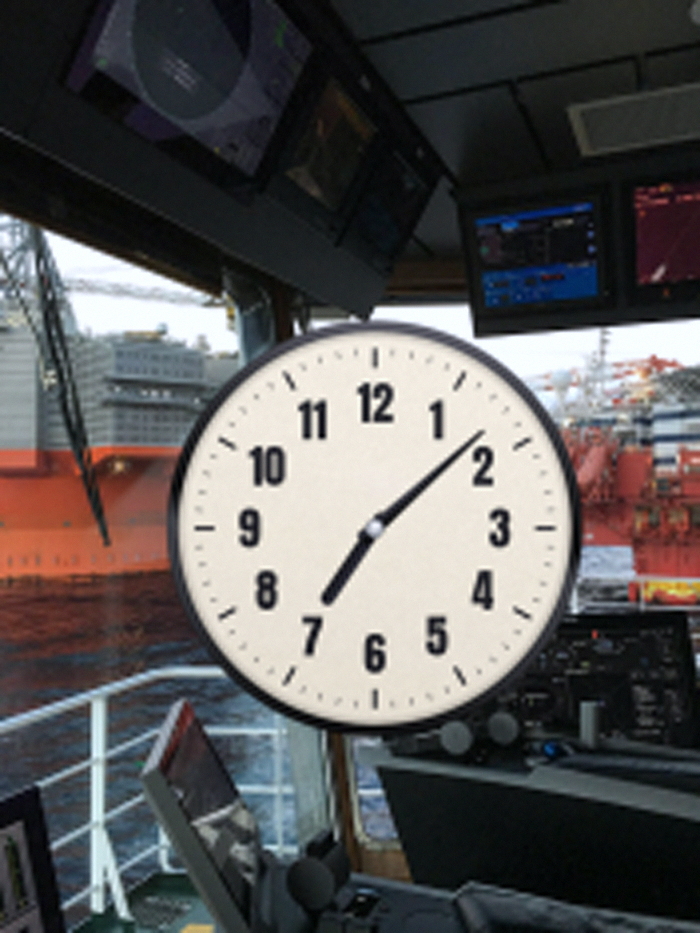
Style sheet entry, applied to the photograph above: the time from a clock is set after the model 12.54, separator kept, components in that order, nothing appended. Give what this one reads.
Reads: 7.08
